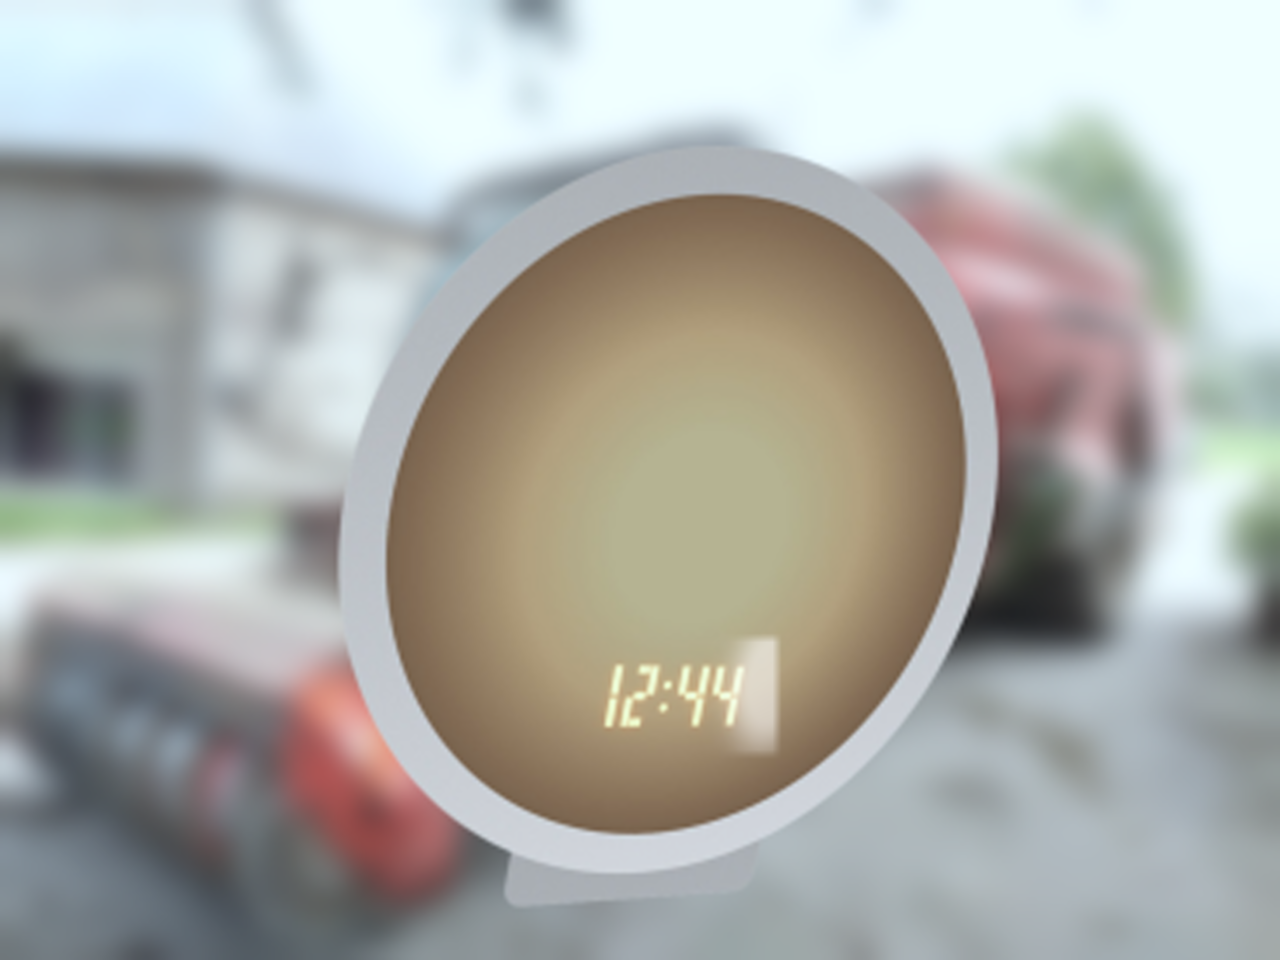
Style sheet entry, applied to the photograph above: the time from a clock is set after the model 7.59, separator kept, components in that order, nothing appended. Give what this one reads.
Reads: 12.44
